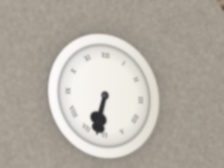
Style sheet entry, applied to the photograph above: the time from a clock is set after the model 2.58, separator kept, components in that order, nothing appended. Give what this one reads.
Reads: 6.32
